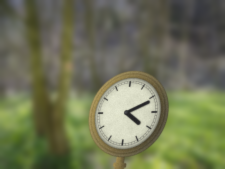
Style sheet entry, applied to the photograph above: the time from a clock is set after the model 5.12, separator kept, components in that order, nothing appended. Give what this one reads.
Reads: 4.11
